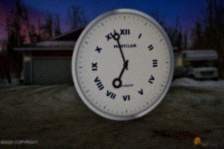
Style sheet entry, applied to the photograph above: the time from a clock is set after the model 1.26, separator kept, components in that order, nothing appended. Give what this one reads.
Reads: 6.57
